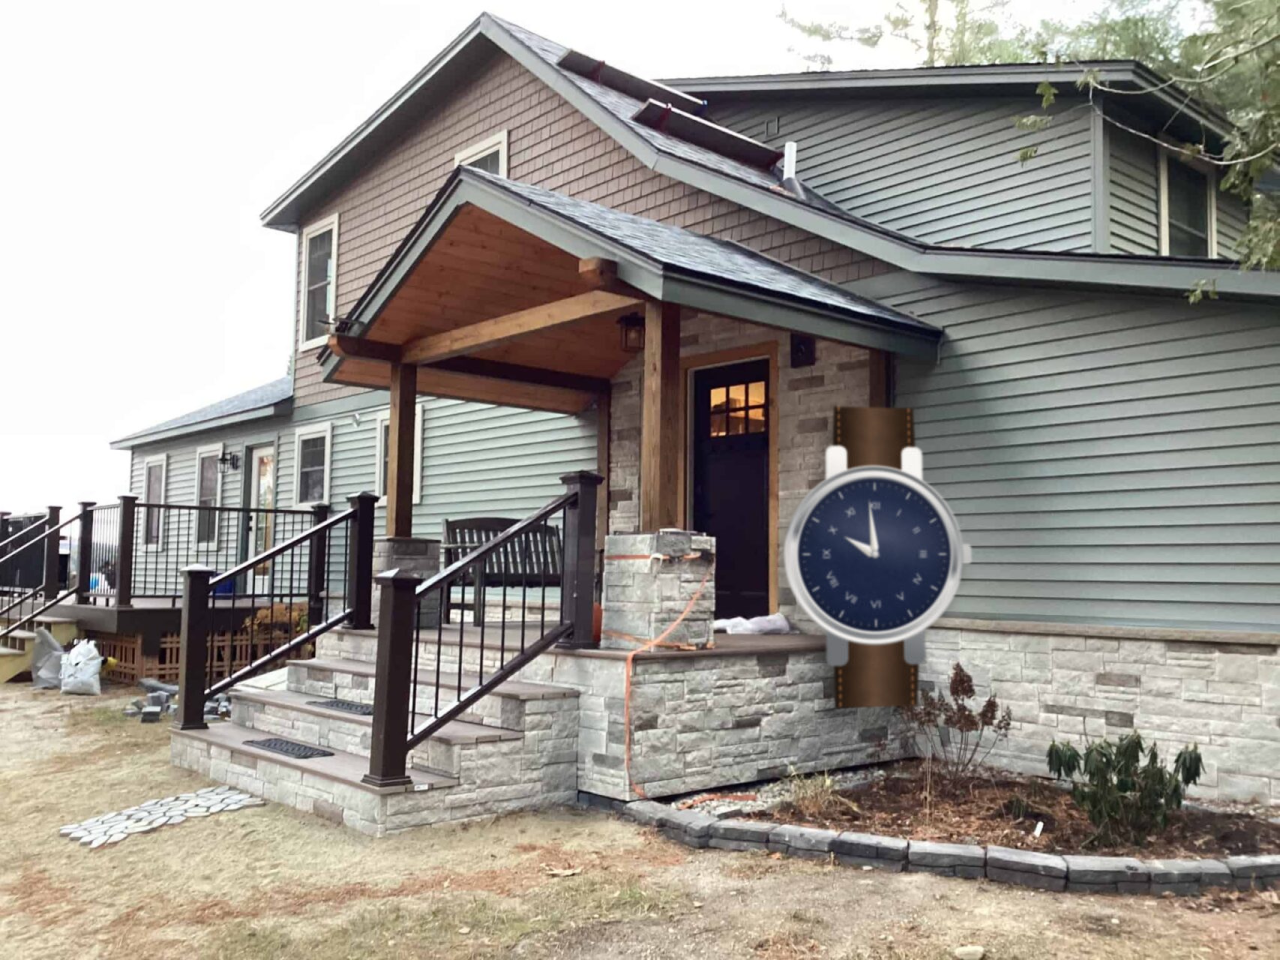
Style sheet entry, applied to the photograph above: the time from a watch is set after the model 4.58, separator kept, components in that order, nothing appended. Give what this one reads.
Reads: 9.59
